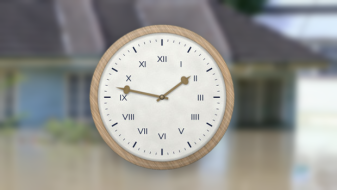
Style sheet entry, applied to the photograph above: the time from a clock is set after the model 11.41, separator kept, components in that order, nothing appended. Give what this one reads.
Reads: 1.47
